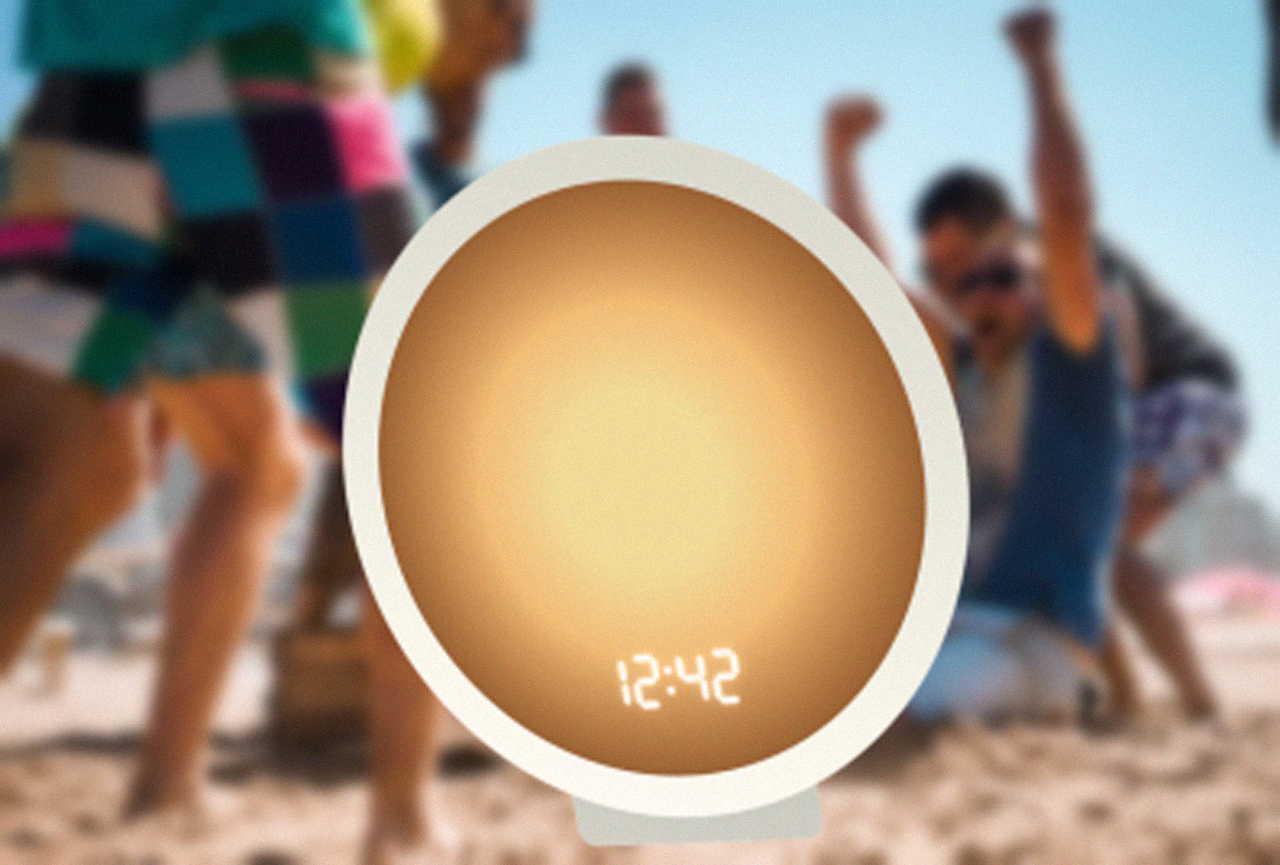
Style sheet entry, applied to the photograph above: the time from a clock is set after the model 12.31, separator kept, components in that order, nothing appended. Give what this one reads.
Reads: 12.42
